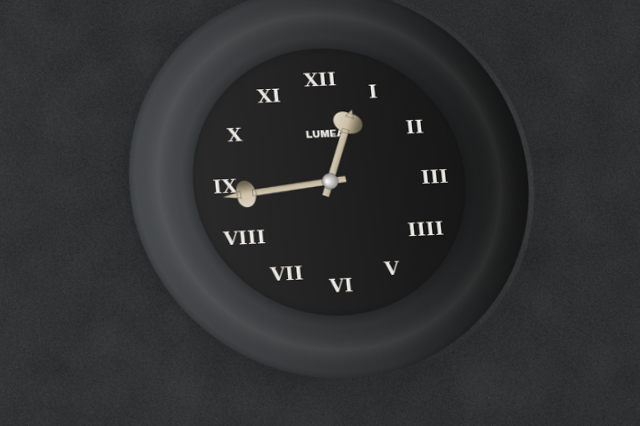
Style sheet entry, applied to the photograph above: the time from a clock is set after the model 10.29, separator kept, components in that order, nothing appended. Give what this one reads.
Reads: 12.44
